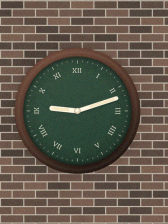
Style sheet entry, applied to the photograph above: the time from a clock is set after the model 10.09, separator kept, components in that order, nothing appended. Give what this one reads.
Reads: 9.12
